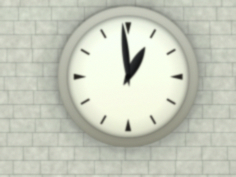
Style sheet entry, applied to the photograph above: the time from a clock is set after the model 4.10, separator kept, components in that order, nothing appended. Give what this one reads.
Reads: 12.59
